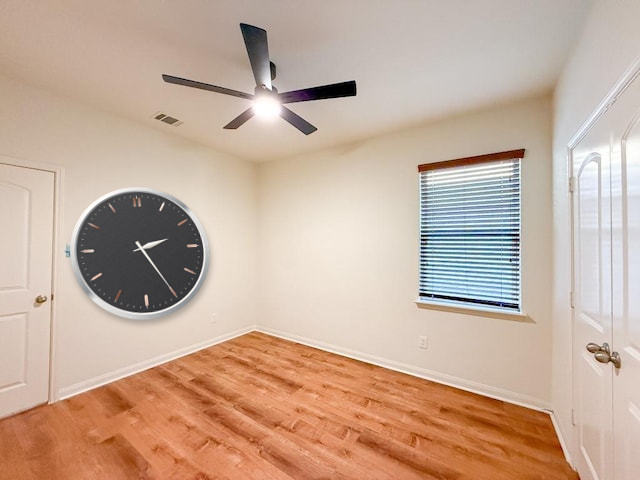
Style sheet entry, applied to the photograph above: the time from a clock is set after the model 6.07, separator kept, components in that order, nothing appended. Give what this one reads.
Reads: 2.25
